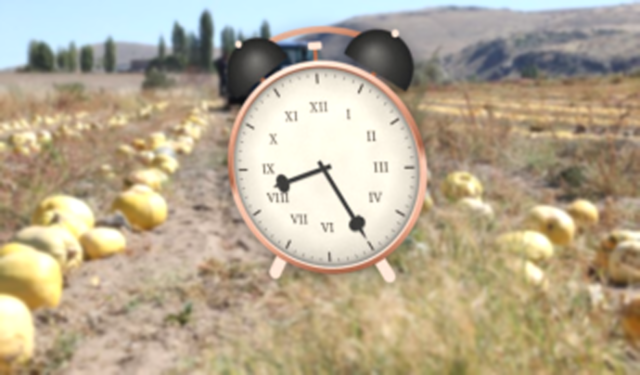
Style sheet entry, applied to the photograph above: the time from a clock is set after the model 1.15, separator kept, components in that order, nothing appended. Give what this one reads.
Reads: 8.25
